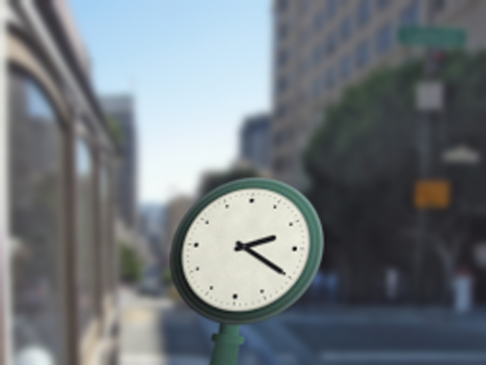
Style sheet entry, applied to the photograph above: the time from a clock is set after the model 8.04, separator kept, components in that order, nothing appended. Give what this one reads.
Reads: 2.20
